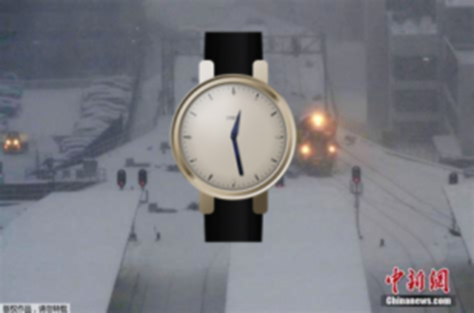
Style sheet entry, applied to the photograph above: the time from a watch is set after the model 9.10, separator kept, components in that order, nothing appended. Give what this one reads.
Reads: 12.28
